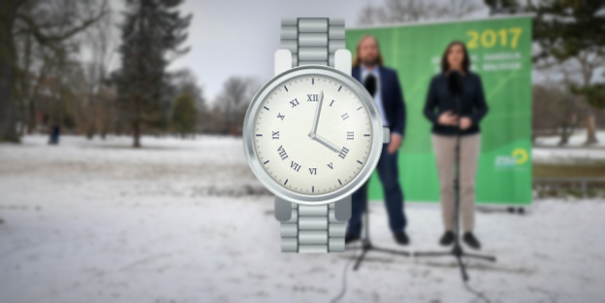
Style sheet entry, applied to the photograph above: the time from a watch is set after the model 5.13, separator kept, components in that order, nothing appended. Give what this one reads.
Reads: 4.02
